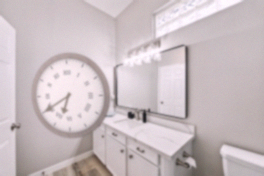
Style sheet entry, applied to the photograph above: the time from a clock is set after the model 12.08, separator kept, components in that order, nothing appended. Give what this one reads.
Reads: 6.40
